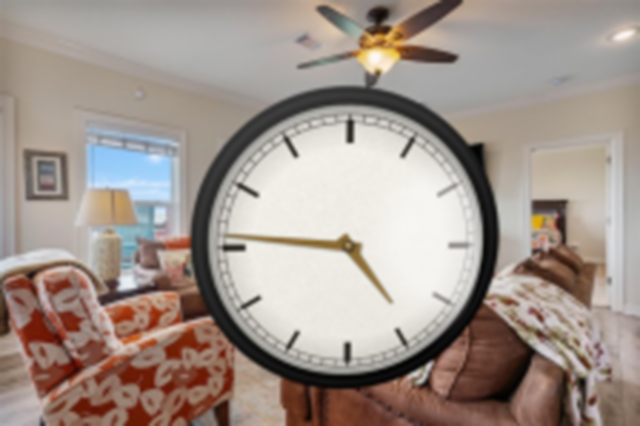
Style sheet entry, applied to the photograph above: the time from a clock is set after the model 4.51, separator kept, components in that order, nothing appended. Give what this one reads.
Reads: 4.46
